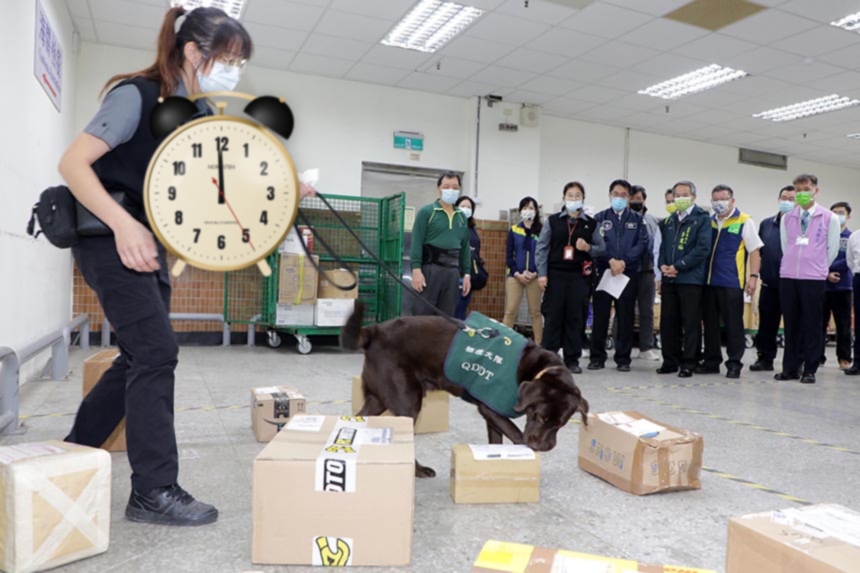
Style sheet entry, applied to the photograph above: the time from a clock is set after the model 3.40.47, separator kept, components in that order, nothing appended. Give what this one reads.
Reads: 11.59.25
